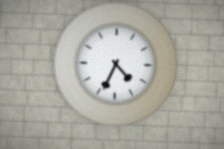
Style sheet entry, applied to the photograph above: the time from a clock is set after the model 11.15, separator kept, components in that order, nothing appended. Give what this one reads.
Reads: 4.34
